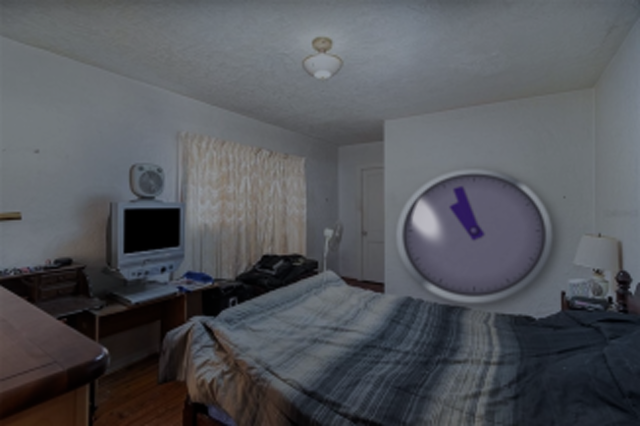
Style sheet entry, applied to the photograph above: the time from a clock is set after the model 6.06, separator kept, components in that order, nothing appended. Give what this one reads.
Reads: 10.57
